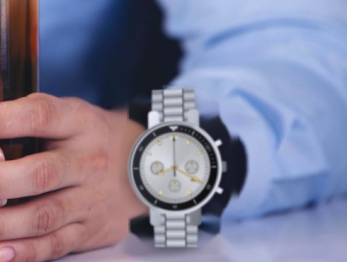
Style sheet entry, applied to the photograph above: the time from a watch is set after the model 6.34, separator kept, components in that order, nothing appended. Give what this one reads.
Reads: 8.20
